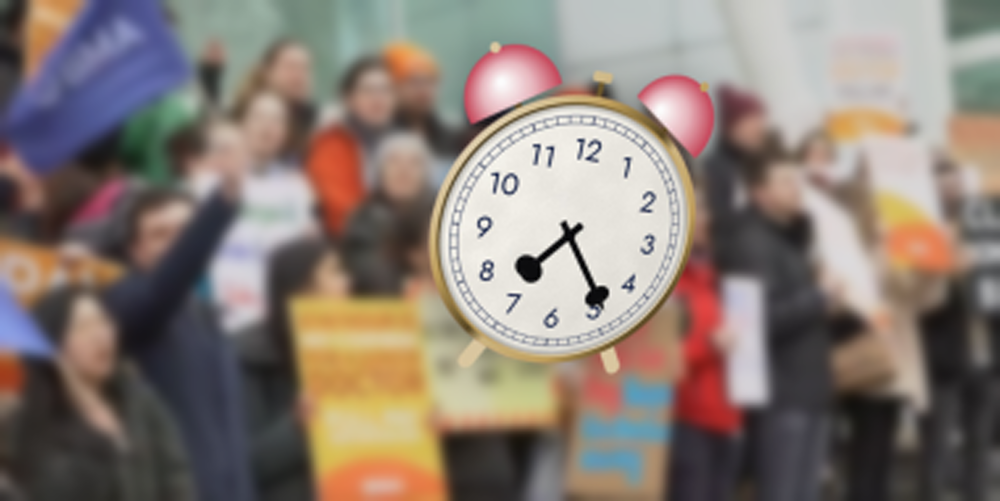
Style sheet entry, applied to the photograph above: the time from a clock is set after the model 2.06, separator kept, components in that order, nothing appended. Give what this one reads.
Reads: 7.24
